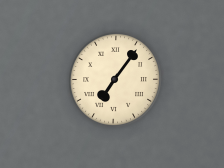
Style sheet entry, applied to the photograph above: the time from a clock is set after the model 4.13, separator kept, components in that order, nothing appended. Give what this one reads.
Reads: 7.06
